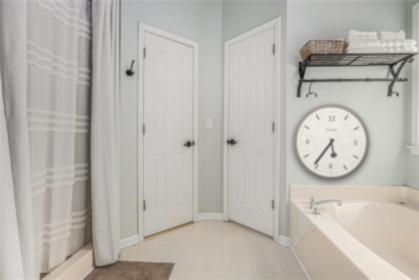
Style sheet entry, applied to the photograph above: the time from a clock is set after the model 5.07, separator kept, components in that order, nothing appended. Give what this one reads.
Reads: 5.36
